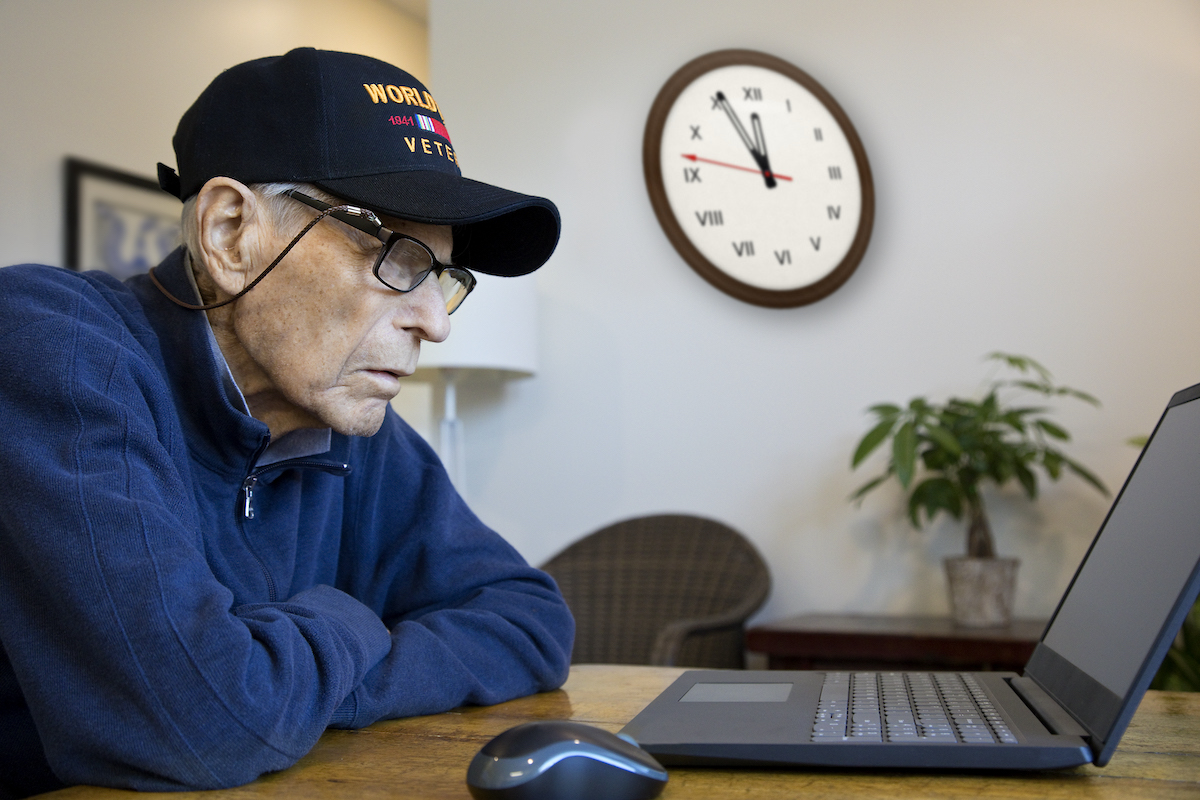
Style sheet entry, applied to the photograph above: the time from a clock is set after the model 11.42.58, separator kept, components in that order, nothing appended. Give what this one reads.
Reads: 11.55.47
